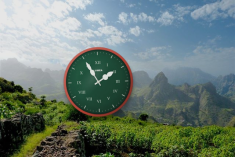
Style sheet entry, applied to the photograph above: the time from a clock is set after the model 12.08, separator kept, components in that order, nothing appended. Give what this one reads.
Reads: 1.55
